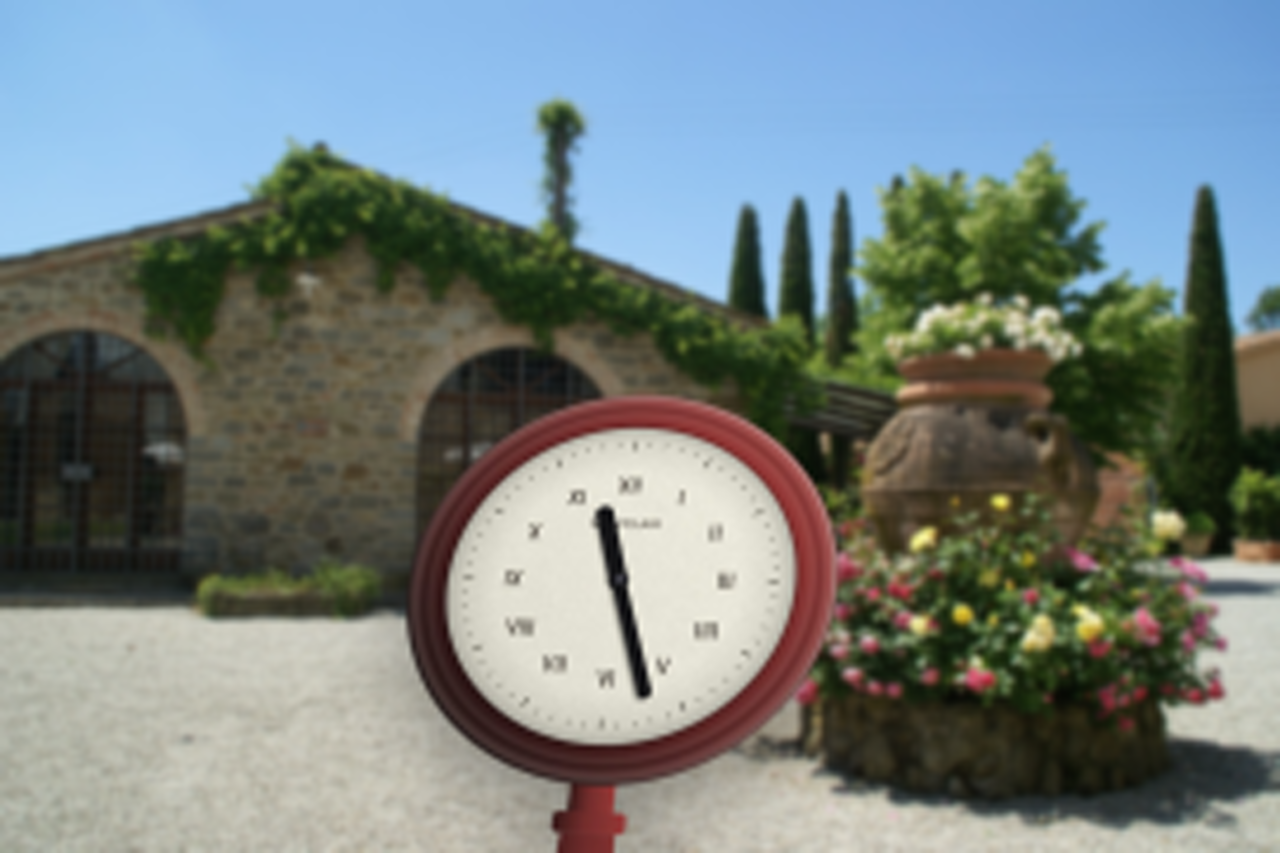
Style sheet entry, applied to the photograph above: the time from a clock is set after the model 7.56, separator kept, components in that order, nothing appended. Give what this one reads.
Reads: 11.27
